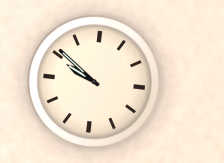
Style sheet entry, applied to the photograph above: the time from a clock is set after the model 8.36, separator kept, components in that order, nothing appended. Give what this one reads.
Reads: 9.51
